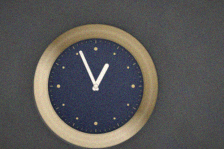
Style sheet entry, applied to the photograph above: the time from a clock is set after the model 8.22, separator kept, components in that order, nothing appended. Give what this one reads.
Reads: 12.56
